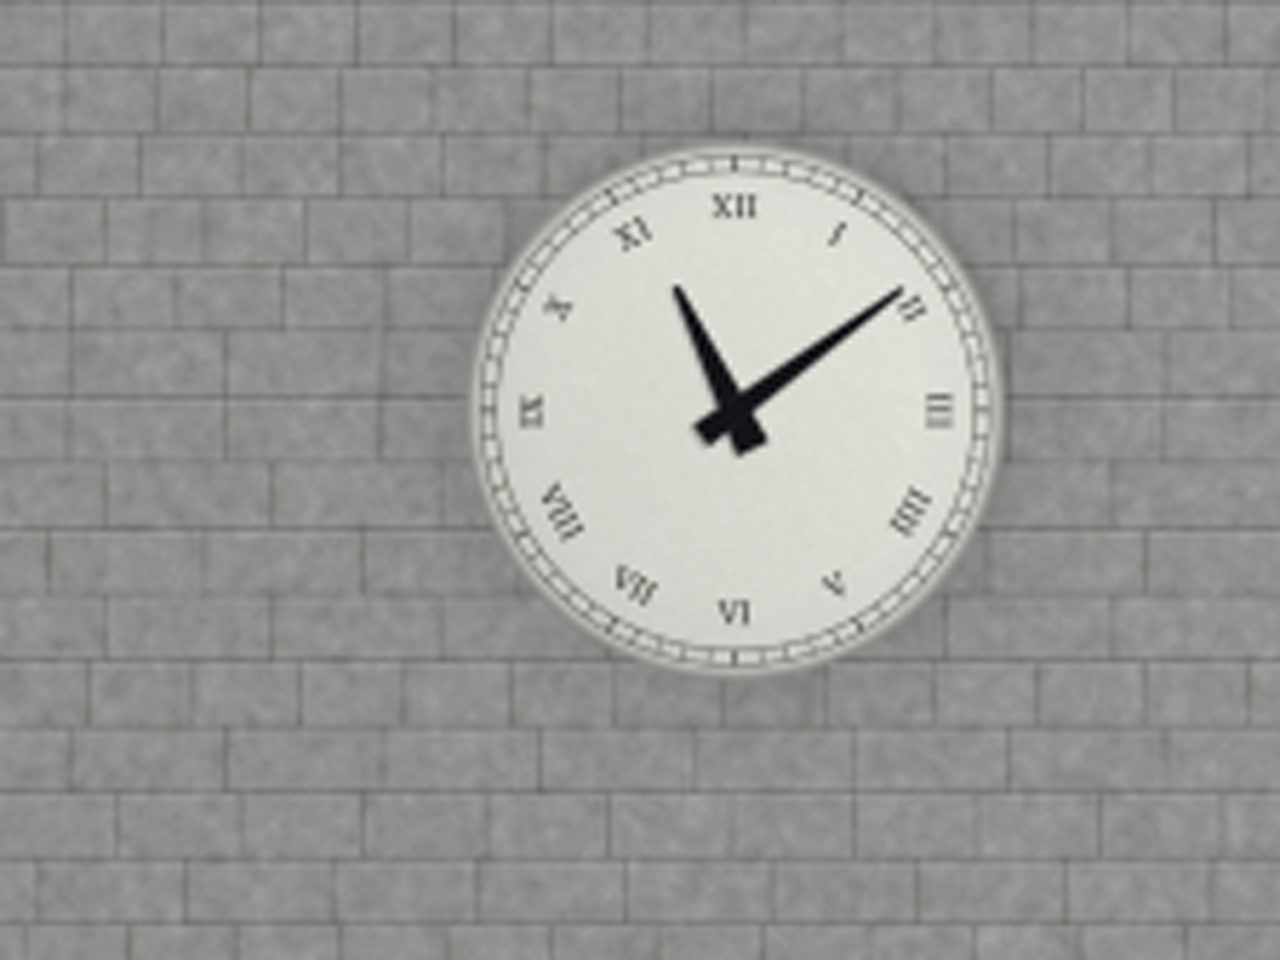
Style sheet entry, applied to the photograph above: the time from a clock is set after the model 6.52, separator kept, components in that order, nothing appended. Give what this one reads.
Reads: 11.09
